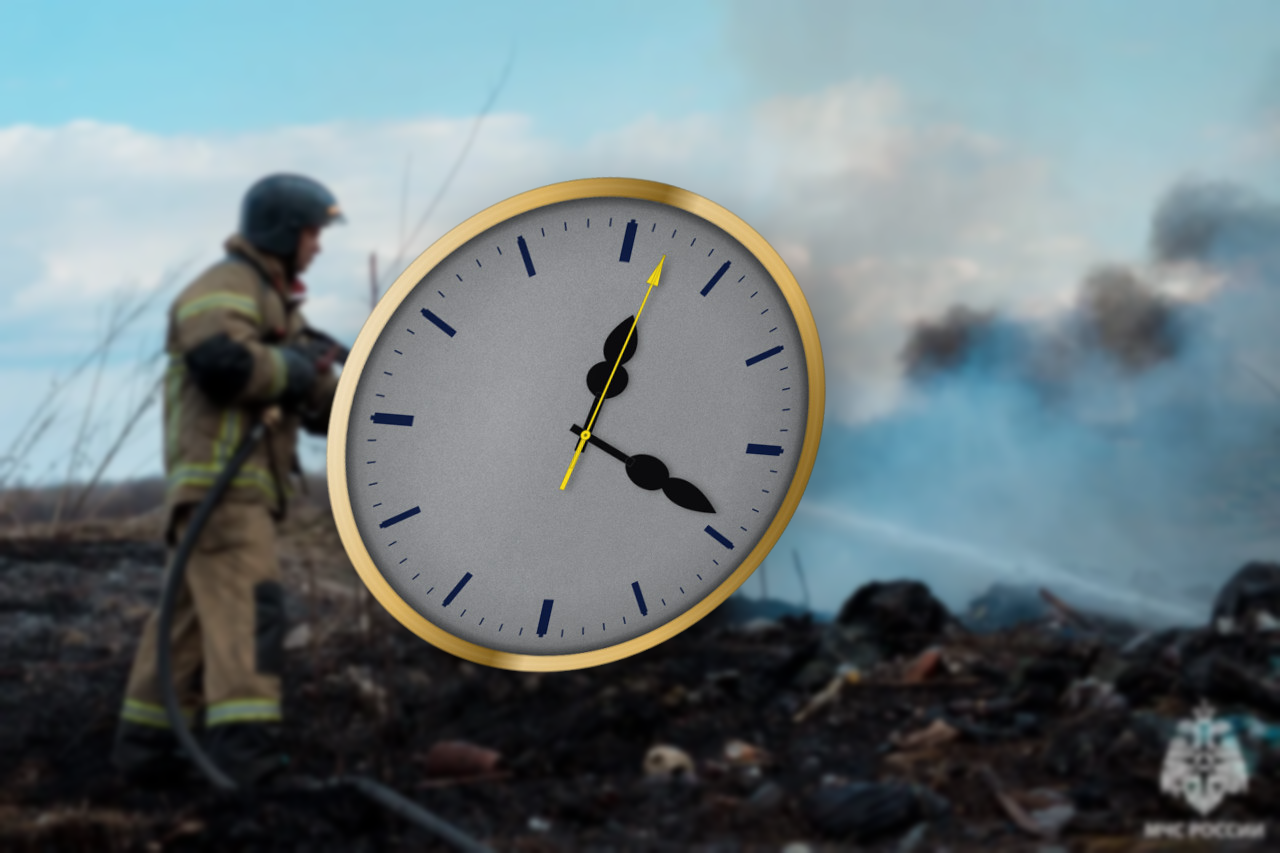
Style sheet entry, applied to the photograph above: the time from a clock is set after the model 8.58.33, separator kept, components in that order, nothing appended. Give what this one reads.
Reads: 12.19.02
